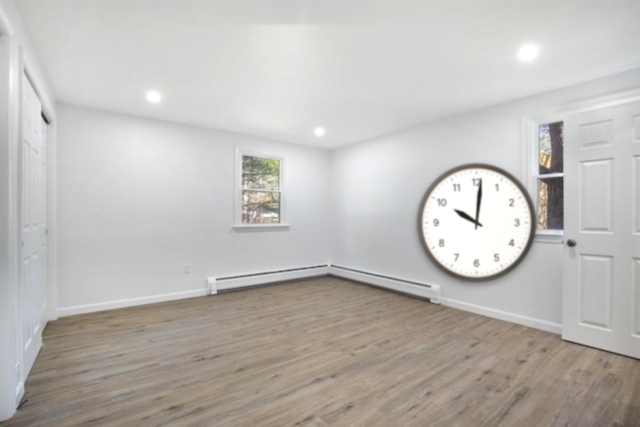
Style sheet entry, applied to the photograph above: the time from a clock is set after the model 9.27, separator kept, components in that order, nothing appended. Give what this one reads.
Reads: 10.01
